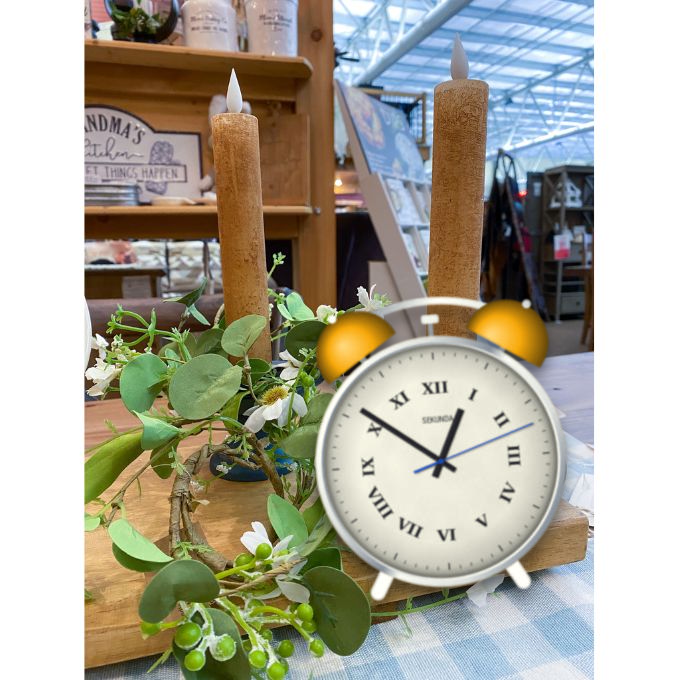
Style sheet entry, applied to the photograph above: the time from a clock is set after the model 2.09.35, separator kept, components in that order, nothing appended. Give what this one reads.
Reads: 12.51.12
